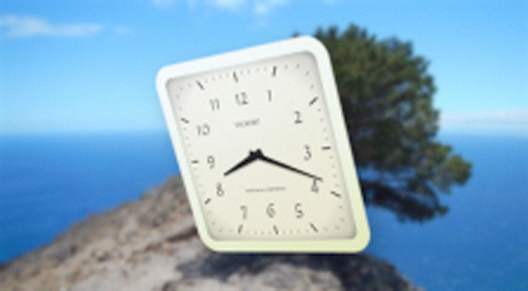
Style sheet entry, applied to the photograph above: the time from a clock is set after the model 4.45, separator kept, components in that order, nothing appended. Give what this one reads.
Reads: 8.19
